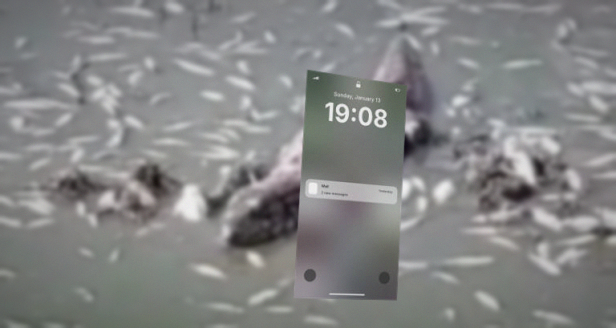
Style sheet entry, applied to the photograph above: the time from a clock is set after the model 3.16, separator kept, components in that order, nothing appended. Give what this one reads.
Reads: 19.08
